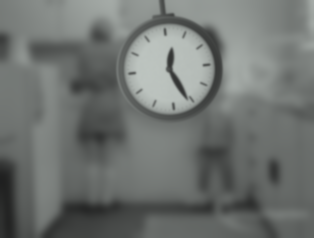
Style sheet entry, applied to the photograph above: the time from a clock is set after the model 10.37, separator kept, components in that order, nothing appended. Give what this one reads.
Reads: 12.26
